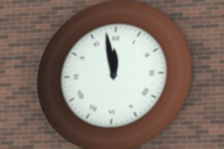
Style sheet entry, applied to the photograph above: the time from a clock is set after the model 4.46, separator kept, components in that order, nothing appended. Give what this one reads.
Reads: 11.58
